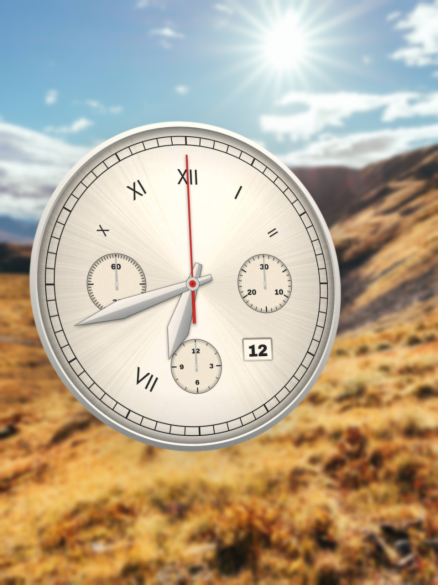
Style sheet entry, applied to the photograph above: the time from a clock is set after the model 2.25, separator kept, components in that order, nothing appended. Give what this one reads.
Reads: 6.42
